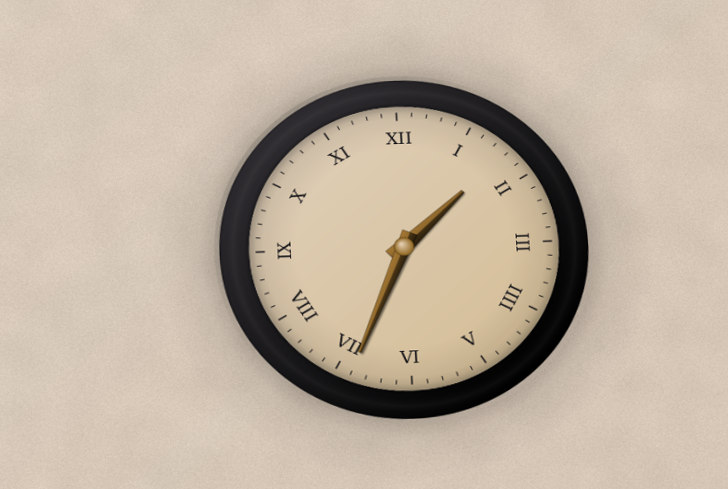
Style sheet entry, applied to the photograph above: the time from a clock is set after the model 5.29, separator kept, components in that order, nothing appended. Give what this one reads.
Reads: 1.34
